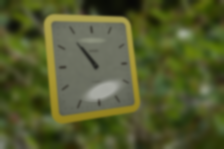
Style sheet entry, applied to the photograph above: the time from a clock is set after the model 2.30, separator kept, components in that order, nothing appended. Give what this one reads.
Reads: 10.54
